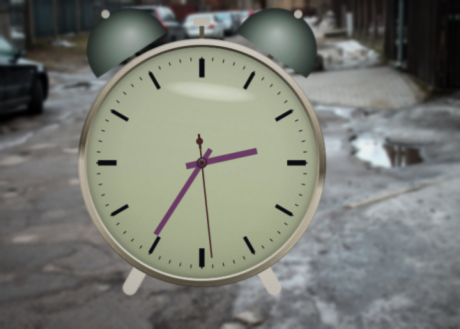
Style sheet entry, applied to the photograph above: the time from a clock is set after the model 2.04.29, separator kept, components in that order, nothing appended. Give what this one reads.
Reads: 2.35.29
